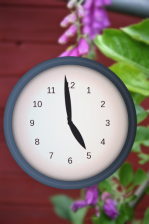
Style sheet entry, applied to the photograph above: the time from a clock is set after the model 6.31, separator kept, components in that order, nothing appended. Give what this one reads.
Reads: 4.59
